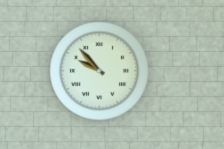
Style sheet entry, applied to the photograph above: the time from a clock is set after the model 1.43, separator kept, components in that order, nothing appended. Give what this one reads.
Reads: 9.53
